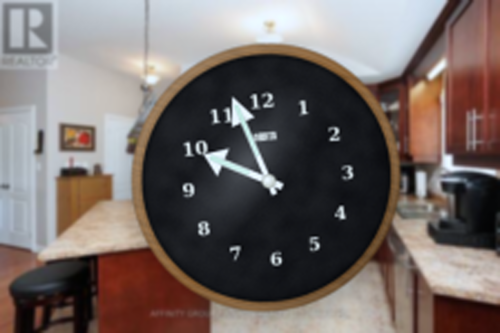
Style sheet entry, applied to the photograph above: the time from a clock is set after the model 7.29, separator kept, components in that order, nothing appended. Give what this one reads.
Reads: 9.57
